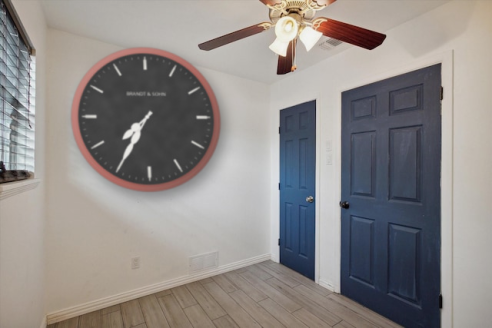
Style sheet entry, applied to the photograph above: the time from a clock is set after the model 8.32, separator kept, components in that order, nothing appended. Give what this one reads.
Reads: 7.35
